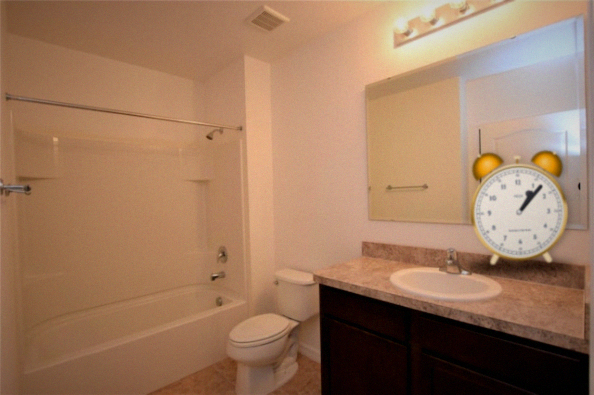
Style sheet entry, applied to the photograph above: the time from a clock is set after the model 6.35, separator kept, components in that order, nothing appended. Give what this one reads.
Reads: 1.07
